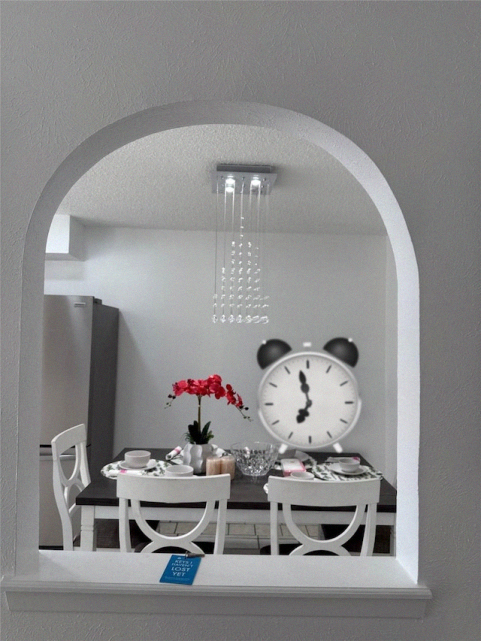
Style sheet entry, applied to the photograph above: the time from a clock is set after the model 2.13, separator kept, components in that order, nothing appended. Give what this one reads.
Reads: 6.58
